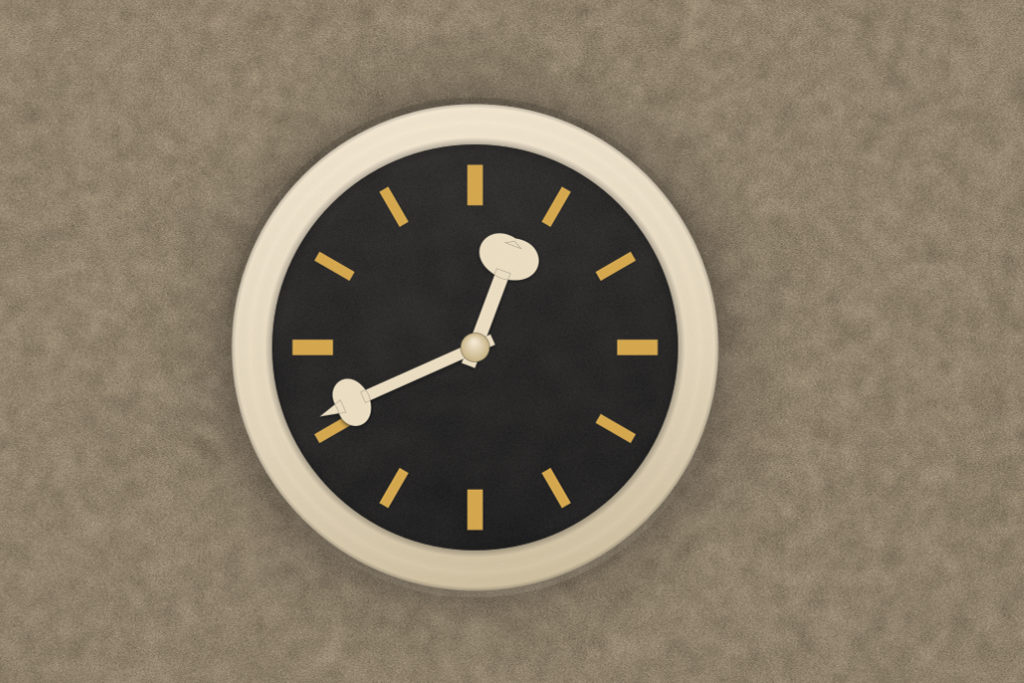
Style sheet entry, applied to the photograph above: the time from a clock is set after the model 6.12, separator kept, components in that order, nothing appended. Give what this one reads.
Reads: 12.41
